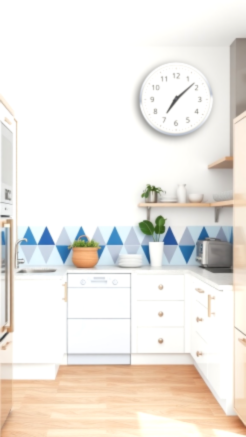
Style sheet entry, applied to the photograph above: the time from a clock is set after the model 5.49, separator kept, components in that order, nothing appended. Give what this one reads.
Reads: 7.08
